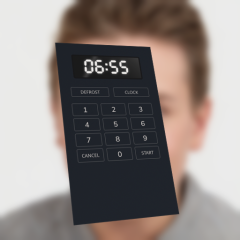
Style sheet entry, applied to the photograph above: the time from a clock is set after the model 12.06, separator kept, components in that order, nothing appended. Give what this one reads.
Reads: 6.55
